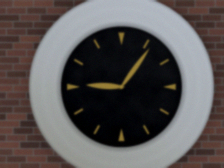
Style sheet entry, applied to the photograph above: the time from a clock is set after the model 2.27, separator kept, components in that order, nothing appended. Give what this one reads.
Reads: 9.06
